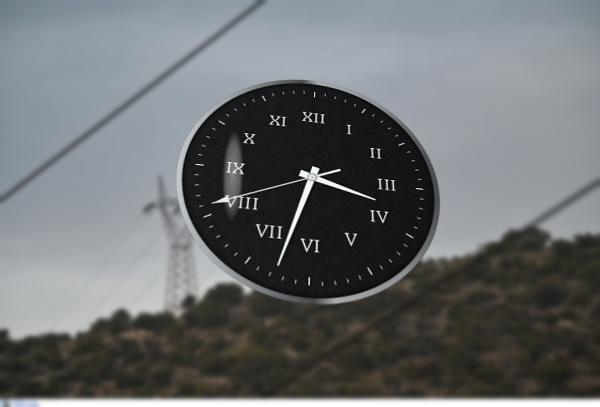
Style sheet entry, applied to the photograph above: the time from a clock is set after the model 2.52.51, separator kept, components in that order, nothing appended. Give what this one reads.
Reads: 3.32.41
